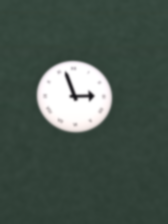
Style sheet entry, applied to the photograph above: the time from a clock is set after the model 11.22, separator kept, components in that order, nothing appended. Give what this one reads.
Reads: 2.57
